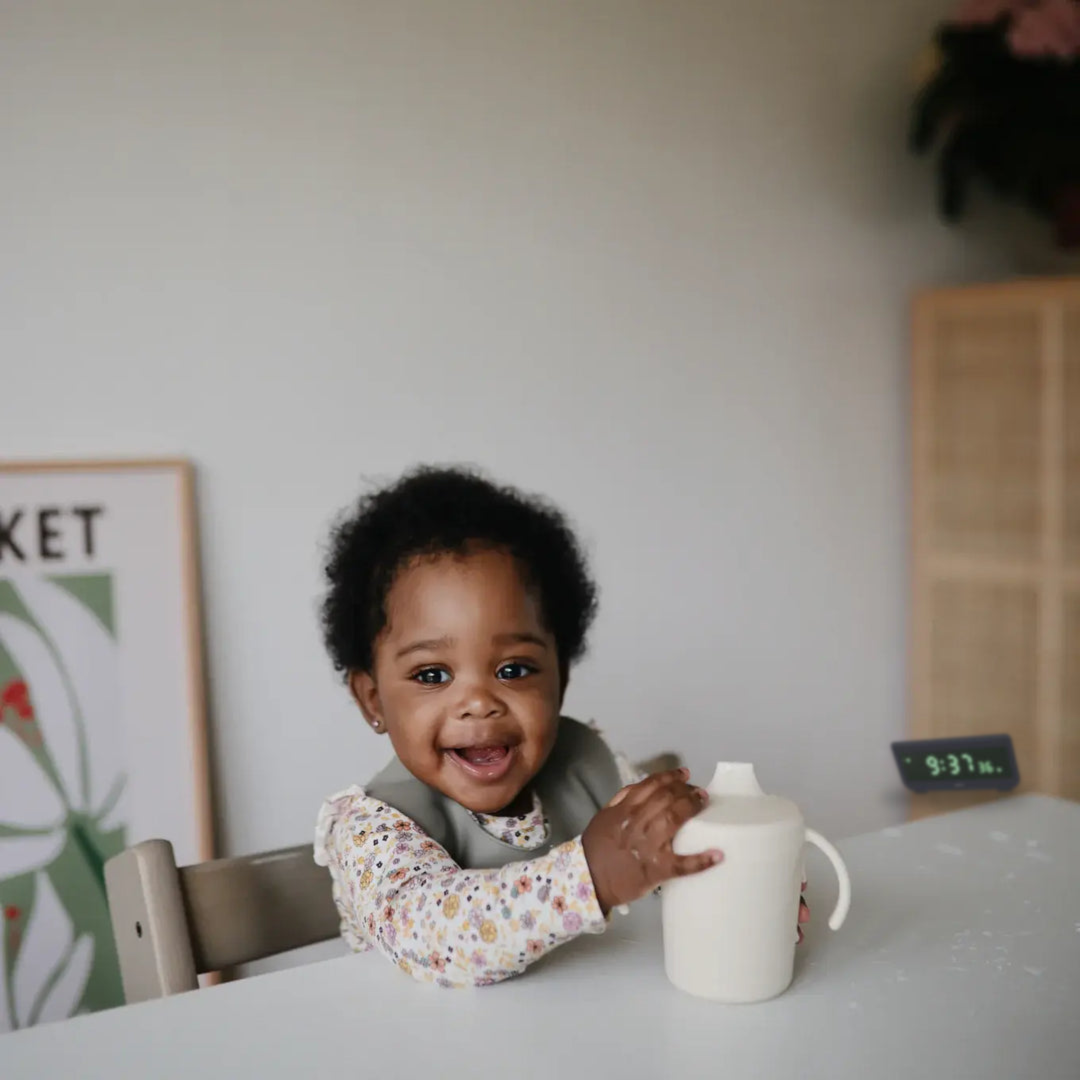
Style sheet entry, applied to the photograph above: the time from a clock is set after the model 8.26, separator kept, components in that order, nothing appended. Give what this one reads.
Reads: 9.37
